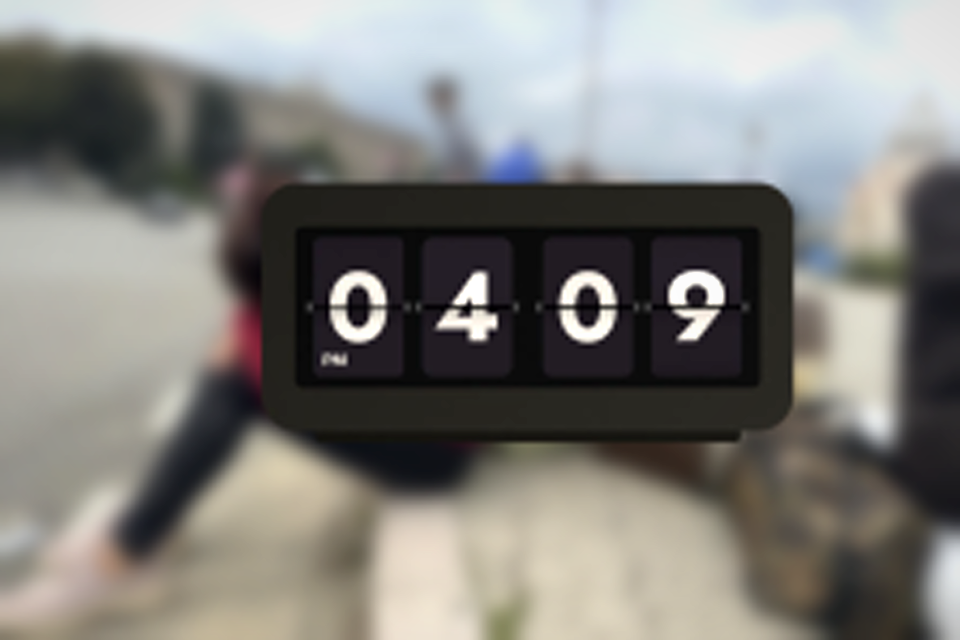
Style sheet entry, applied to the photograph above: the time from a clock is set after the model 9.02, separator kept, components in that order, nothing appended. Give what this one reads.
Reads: 4.09
